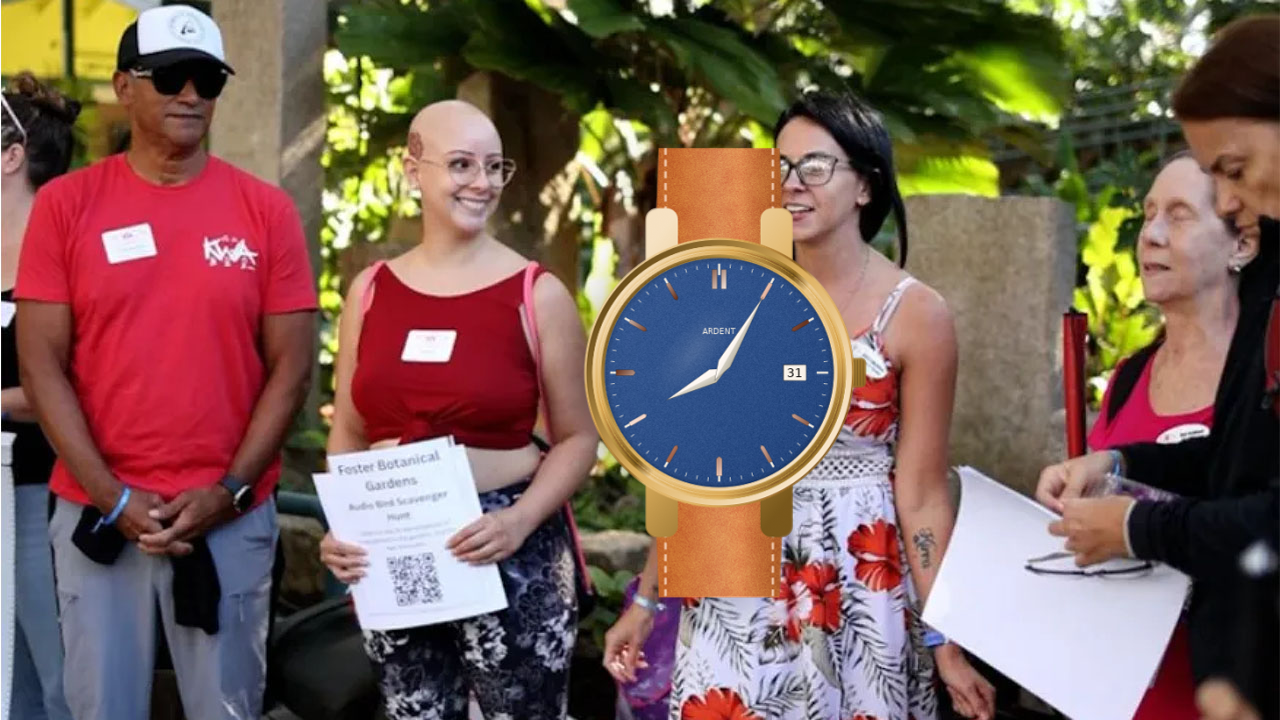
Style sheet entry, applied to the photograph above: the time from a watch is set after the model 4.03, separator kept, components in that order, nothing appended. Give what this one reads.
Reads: 8.05
